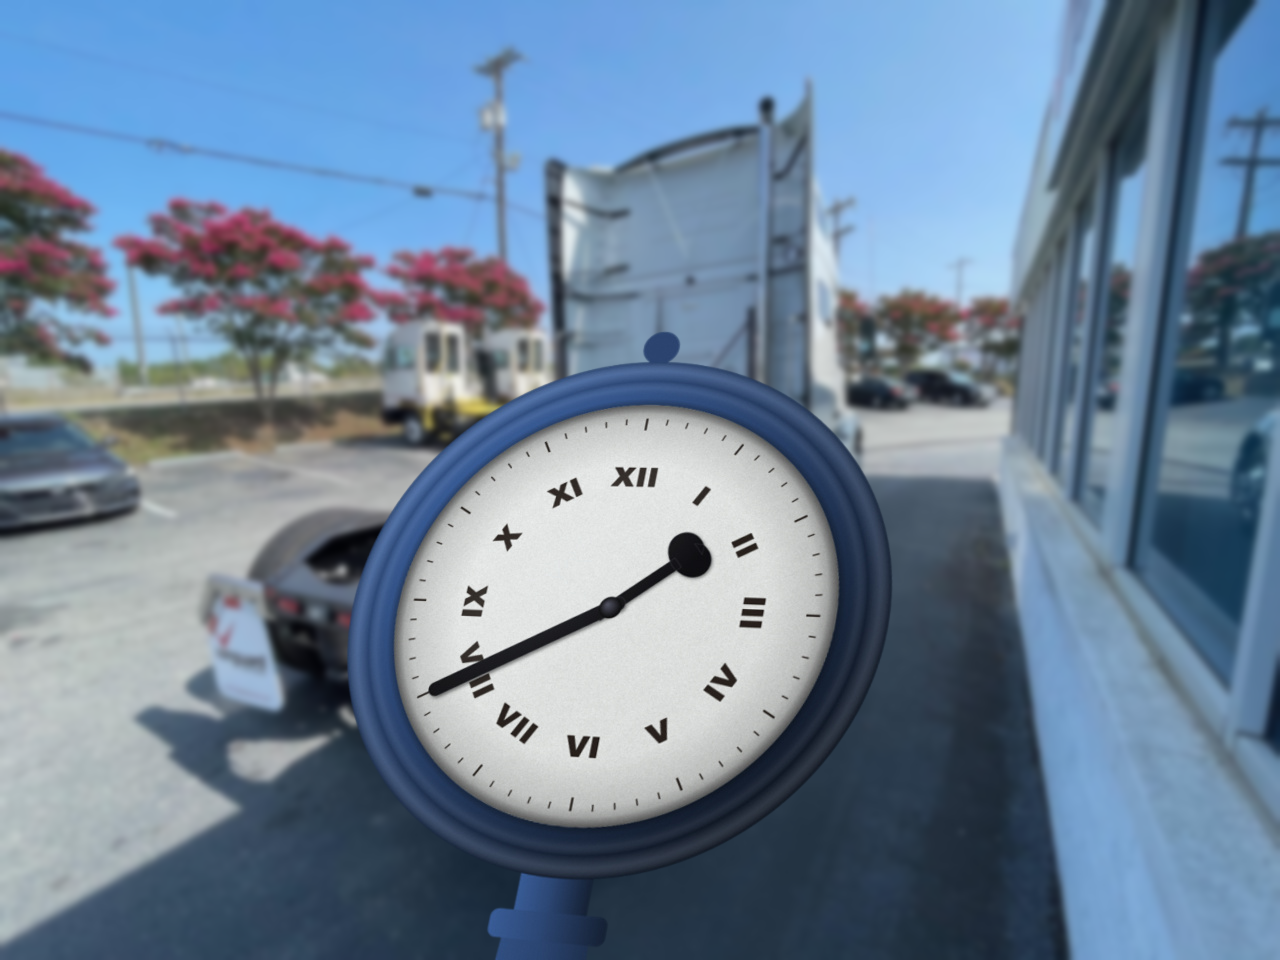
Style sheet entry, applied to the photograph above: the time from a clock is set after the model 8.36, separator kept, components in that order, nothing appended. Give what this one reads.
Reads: 1.40
